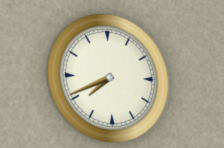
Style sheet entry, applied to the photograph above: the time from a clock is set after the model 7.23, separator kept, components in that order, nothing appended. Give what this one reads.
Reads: 7.41
